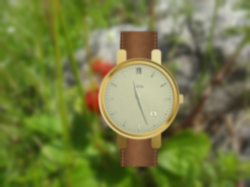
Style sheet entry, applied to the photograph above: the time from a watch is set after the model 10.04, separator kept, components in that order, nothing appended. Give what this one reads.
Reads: 11.27
